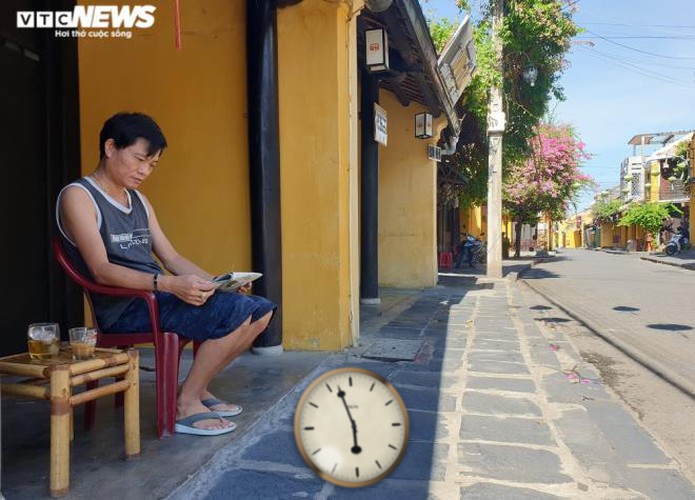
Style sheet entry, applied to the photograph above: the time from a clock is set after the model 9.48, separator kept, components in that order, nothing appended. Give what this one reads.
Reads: 5.57
